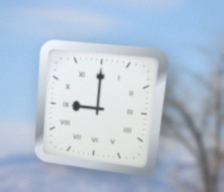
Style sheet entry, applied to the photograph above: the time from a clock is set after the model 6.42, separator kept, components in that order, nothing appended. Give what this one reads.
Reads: 9.00
